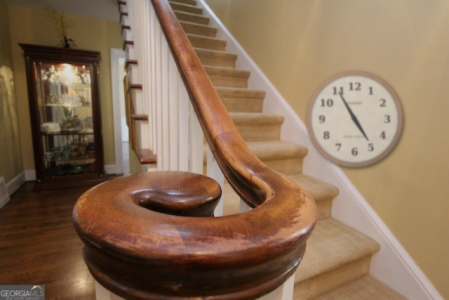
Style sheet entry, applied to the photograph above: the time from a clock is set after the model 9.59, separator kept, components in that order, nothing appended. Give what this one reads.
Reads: 4.55
